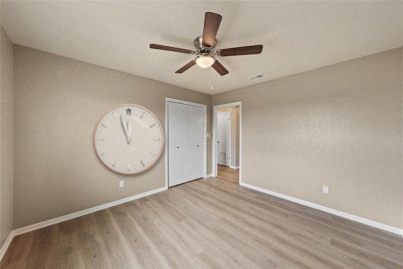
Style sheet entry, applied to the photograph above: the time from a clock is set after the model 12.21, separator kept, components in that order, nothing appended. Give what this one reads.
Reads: 11.57
